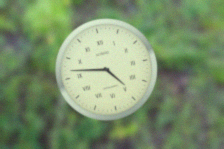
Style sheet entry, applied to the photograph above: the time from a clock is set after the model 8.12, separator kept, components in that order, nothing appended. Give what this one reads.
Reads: 4.47
